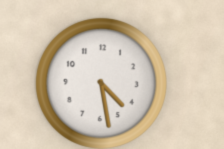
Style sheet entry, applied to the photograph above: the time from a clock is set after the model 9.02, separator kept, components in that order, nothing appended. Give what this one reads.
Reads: 4.28
